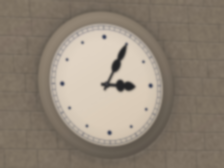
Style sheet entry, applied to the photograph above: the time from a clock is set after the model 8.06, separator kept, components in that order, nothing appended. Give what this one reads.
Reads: 3.05
